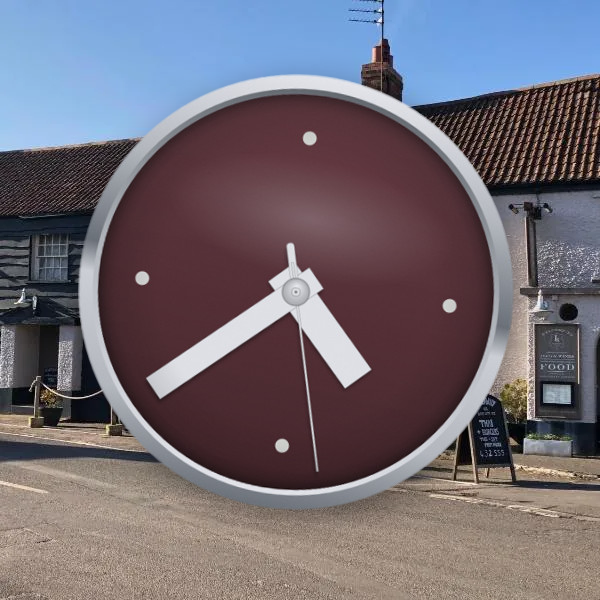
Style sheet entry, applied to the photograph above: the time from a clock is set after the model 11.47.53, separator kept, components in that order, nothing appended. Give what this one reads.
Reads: 4.38.28
